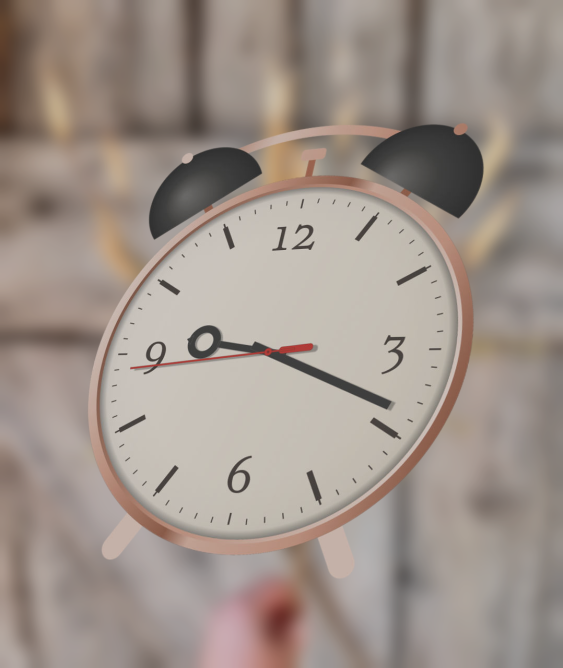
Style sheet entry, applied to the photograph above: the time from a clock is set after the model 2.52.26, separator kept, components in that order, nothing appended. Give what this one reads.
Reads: 9.18.44
